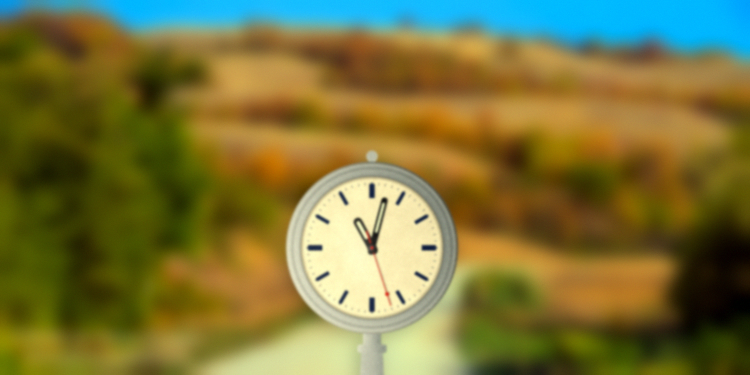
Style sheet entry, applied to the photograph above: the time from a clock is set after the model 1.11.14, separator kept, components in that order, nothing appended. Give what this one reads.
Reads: 11.02.27
